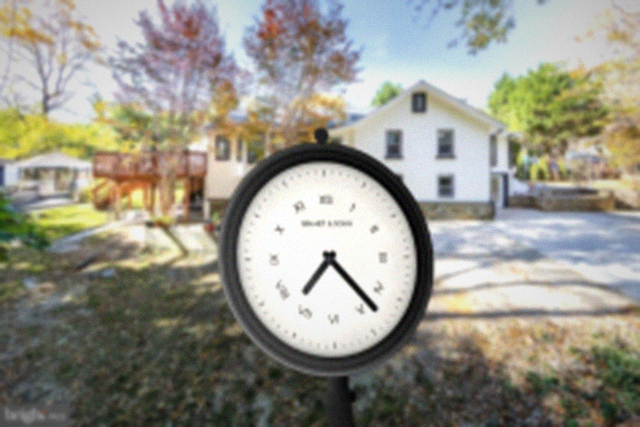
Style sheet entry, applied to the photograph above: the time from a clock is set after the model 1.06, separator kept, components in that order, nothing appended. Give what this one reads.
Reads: 7.23
